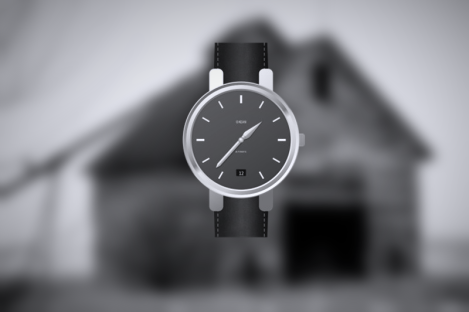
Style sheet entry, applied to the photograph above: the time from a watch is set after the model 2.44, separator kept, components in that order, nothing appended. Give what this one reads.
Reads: 1.37
